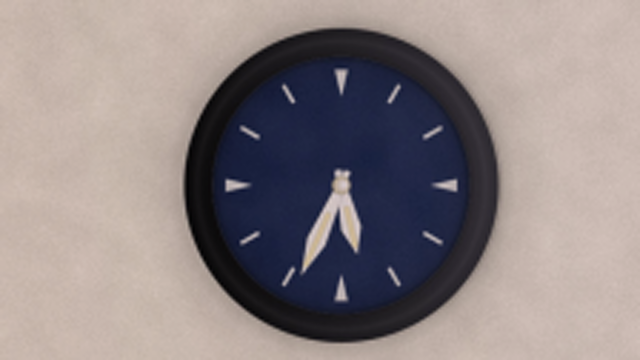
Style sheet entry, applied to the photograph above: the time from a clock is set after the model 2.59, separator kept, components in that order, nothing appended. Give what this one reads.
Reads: 5.34
